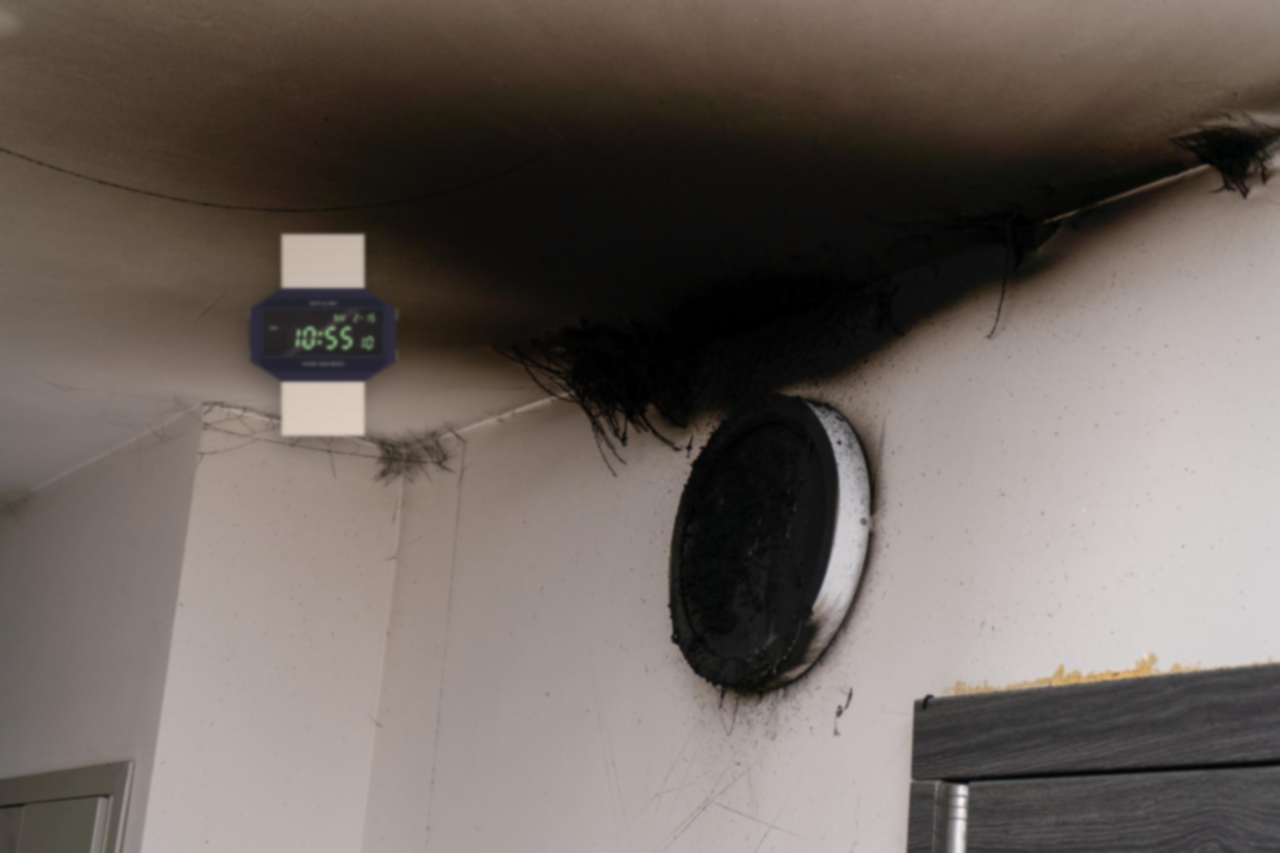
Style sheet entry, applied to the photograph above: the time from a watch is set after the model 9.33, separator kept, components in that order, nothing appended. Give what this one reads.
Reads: 10.55
